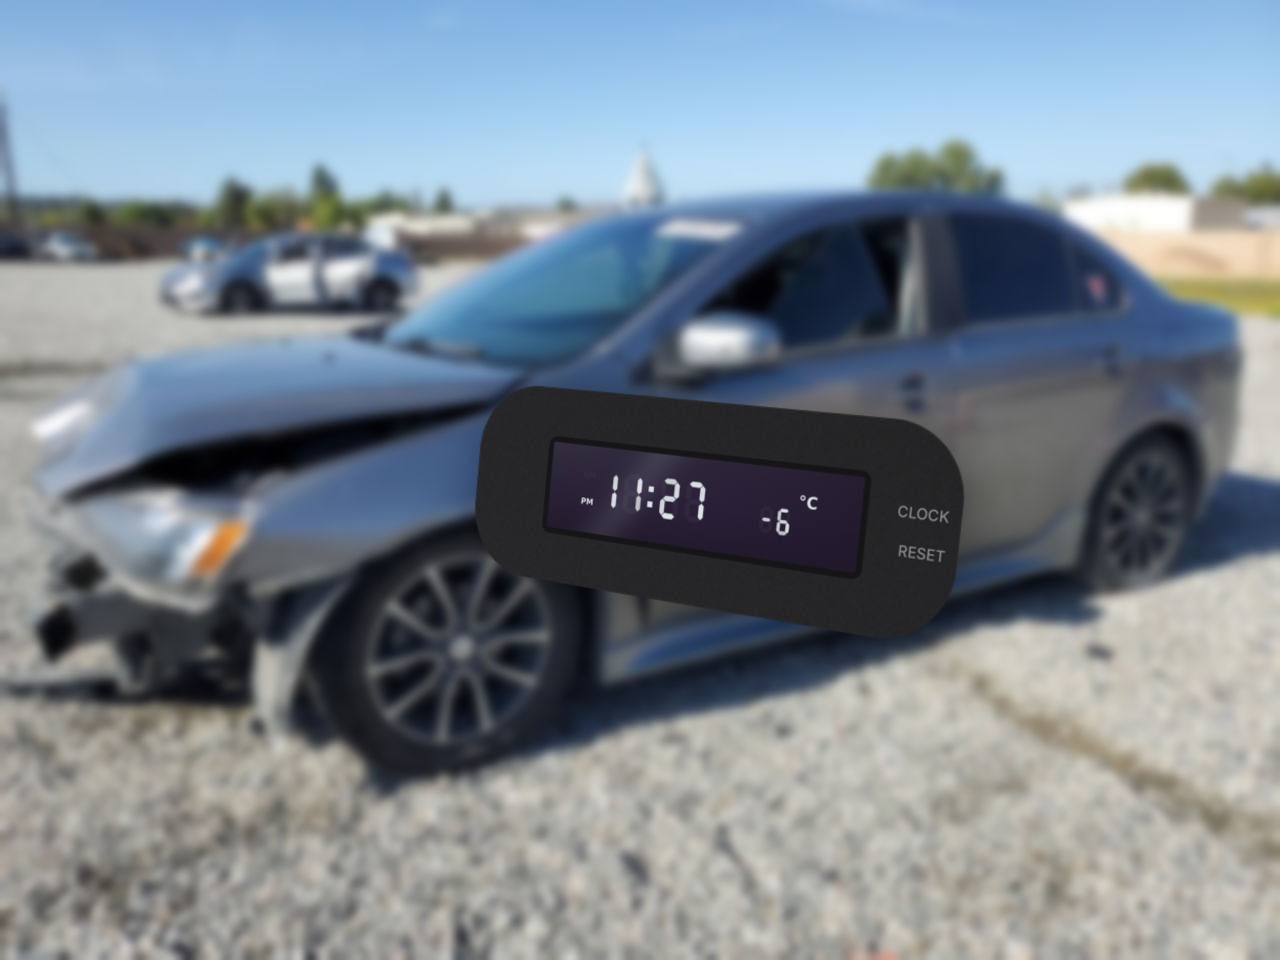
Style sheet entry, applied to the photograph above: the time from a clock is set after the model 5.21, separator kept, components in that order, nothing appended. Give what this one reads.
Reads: 11.27
